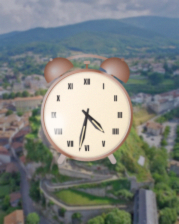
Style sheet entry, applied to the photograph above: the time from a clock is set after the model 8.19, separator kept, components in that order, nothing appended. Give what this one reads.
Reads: 4.32
